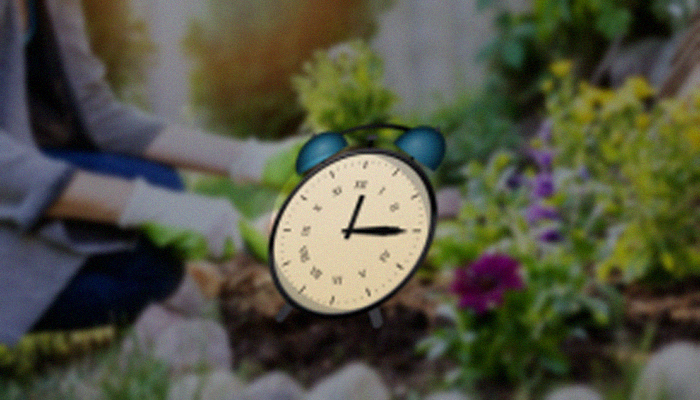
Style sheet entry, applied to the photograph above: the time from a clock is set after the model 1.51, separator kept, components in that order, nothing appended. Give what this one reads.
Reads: 12.15
